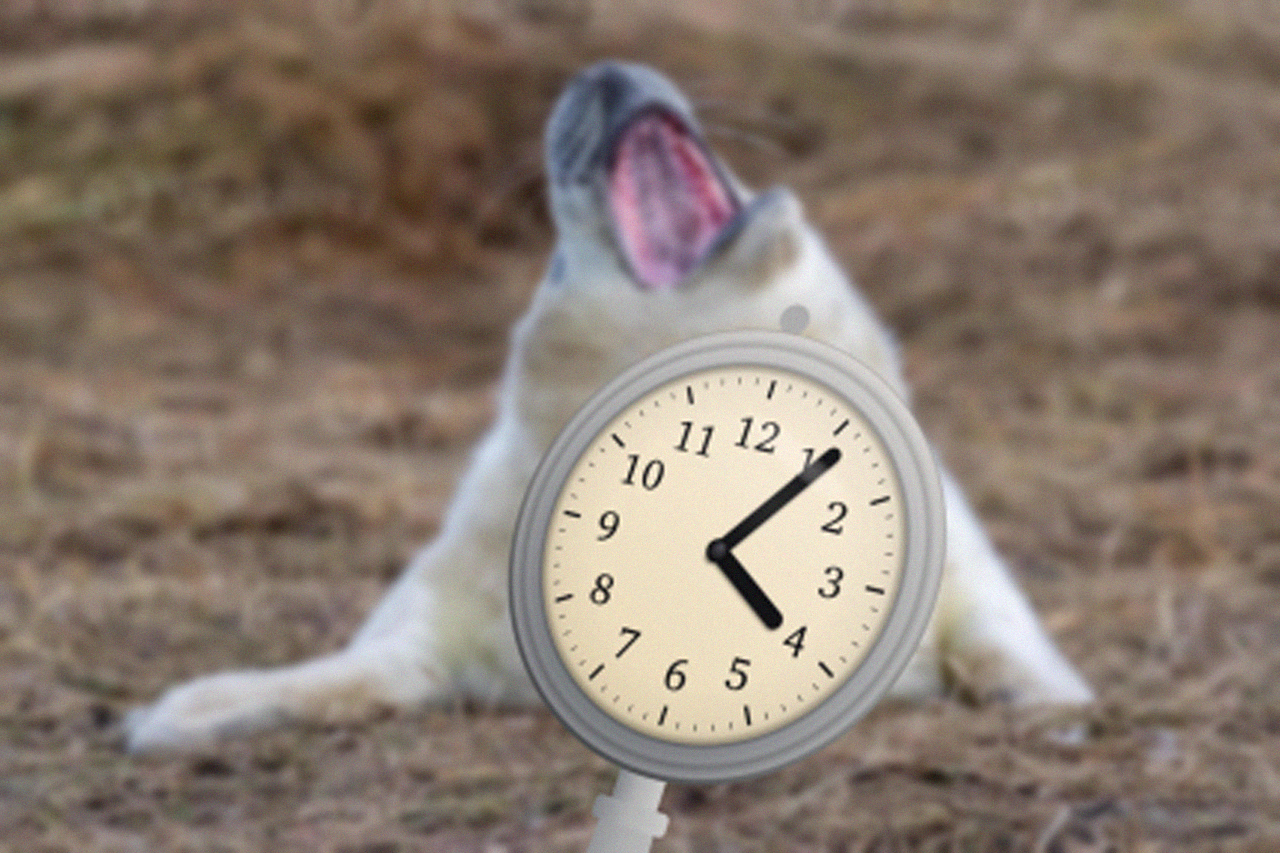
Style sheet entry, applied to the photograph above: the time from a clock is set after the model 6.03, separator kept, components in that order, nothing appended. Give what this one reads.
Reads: 4.06
